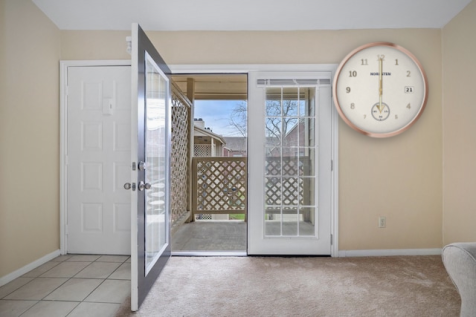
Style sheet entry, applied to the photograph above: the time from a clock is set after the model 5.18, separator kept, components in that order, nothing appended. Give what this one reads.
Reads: 6.00
